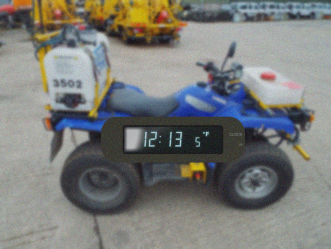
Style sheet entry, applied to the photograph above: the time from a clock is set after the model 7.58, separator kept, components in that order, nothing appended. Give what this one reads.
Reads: 12.13
